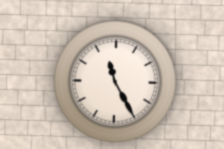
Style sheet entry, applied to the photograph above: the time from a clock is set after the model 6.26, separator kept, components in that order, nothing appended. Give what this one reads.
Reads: 11.25
